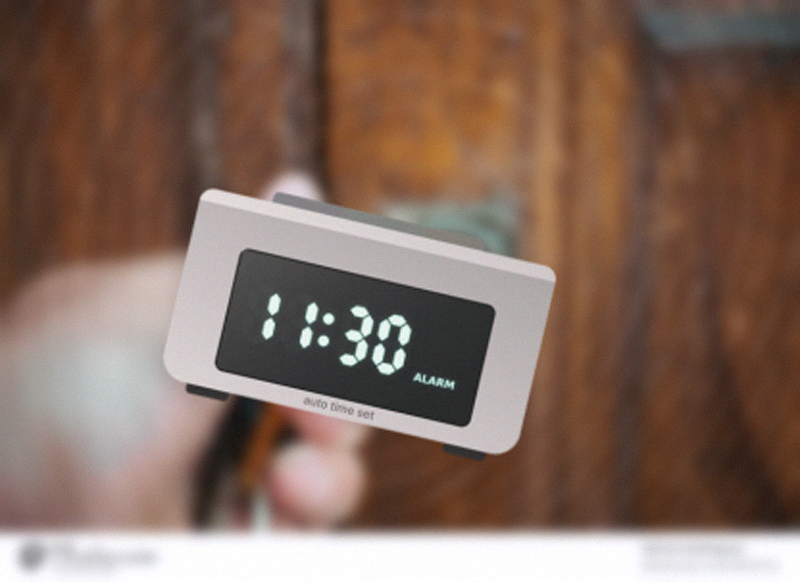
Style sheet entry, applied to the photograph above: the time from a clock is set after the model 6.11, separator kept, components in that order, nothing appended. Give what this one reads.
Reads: 11.30
